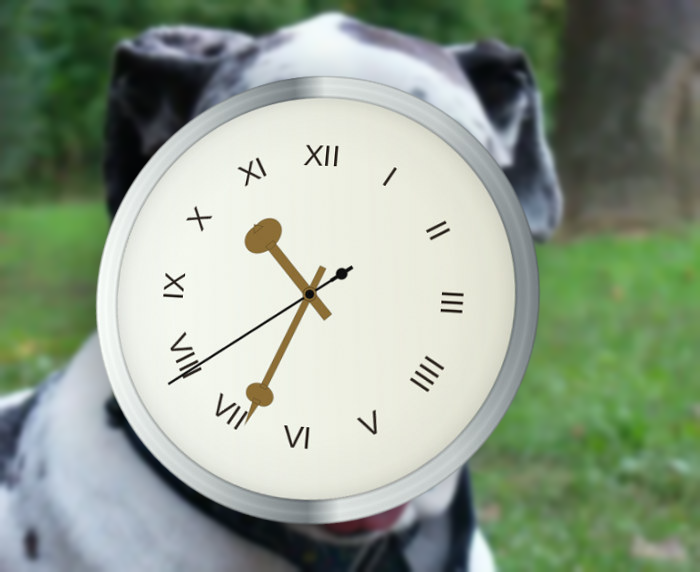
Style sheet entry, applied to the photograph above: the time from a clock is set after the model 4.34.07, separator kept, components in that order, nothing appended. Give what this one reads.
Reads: 10.33.39
